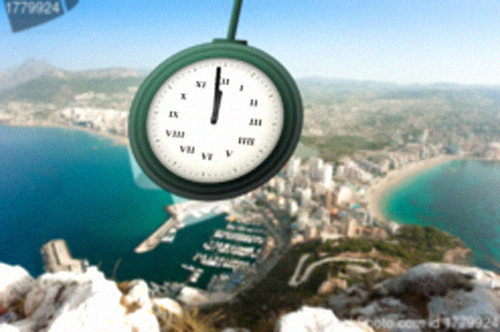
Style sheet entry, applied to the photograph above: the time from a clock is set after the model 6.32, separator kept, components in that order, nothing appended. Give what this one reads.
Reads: 11.59
